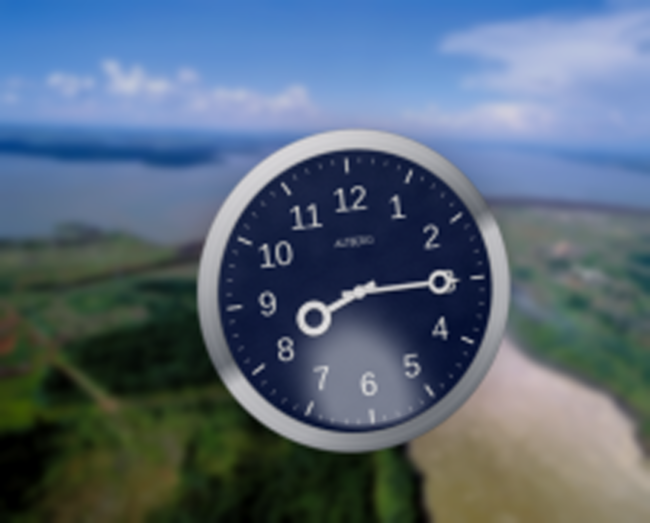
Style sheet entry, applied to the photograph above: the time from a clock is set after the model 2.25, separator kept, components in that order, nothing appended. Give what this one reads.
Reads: 8.15
